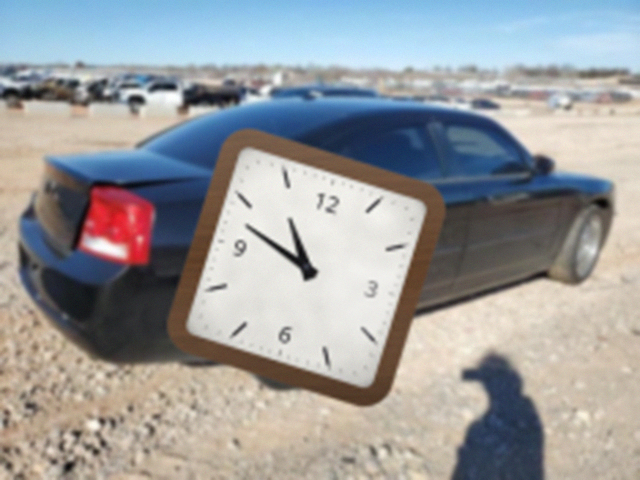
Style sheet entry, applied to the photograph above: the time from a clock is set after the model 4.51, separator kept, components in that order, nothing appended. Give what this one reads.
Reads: 10.48
